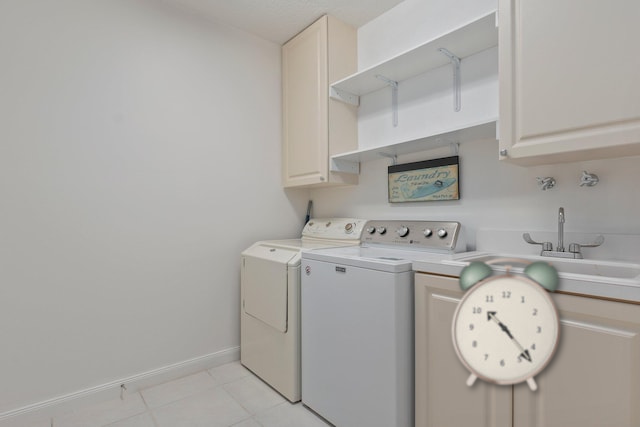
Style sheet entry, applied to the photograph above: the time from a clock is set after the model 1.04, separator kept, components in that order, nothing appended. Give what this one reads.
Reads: 10.23
